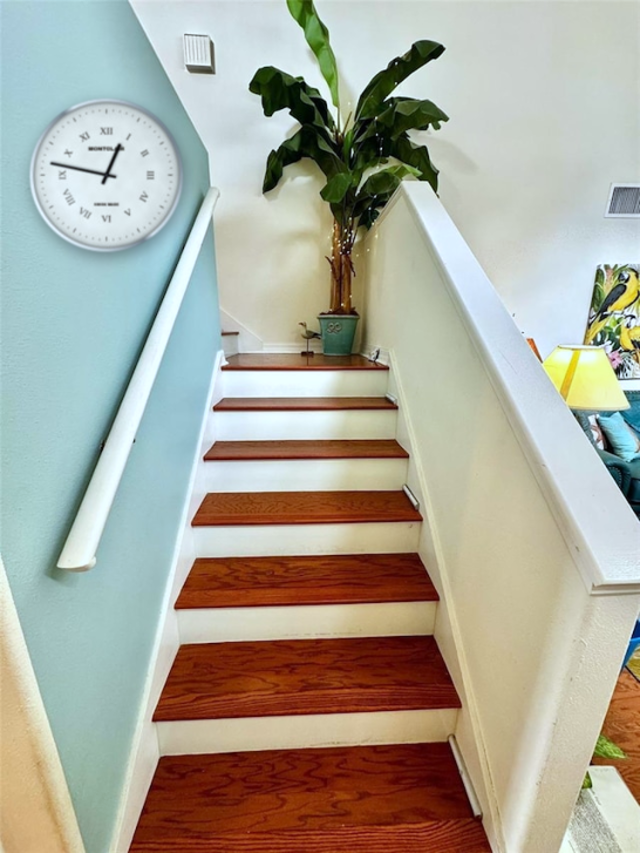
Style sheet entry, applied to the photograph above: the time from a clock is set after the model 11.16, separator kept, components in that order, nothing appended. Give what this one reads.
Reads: 12.47
